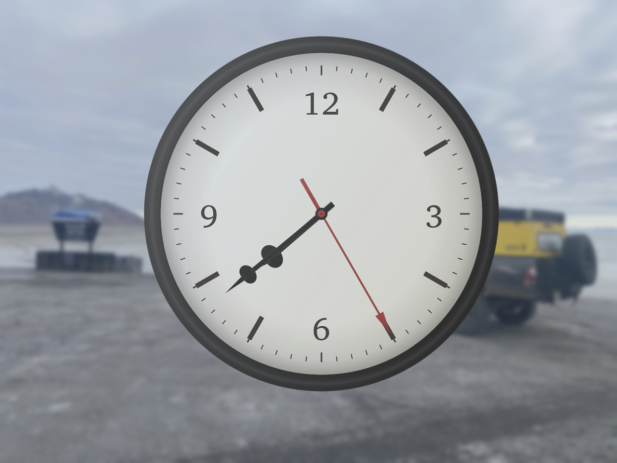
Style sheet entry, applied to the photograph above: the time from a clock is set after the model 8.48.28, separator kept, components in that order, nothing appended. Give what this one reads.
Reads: 7.38.25
